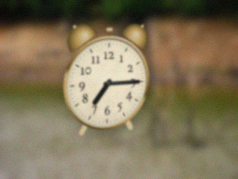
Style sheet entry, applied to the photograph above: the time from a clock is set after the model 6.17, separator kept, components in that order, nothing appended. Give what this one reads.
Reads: 7.15
